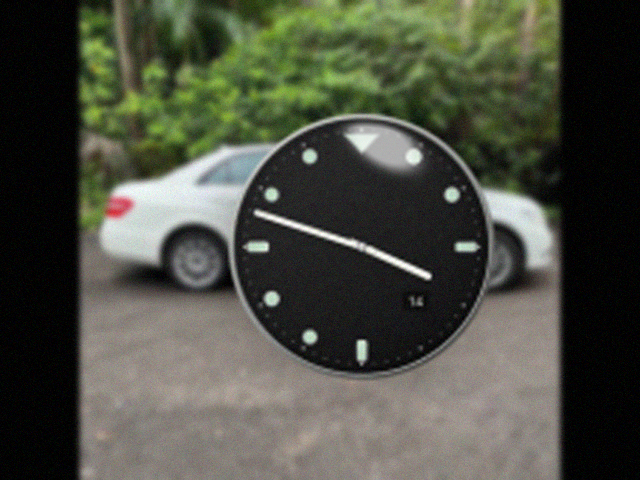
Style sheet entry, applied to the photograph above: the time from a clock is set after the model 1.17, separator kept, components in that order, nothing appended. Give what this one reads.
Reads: 3.48
